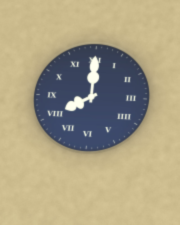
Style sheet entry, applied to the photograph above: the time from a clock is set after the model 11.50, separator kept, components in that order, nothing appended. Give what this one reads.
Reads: 8.00
